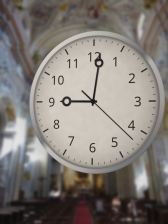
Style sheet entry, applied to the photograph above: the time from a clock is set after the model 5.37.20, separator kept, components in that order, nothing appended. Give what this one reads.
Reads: 9.01.22
